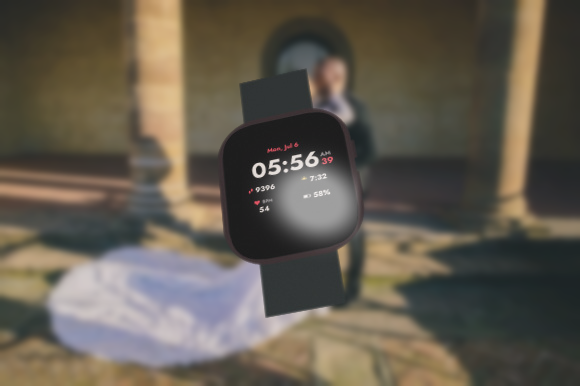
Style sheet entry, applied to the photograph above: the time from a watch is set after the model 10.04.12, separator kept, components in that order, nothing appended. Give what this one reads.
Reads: 5.56.39
